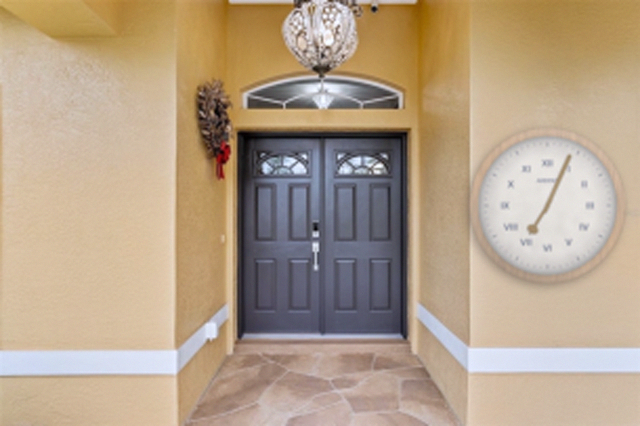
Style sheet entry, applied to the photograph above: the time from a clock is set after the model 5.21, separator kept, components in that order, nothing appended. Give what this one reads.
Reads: 7.04
